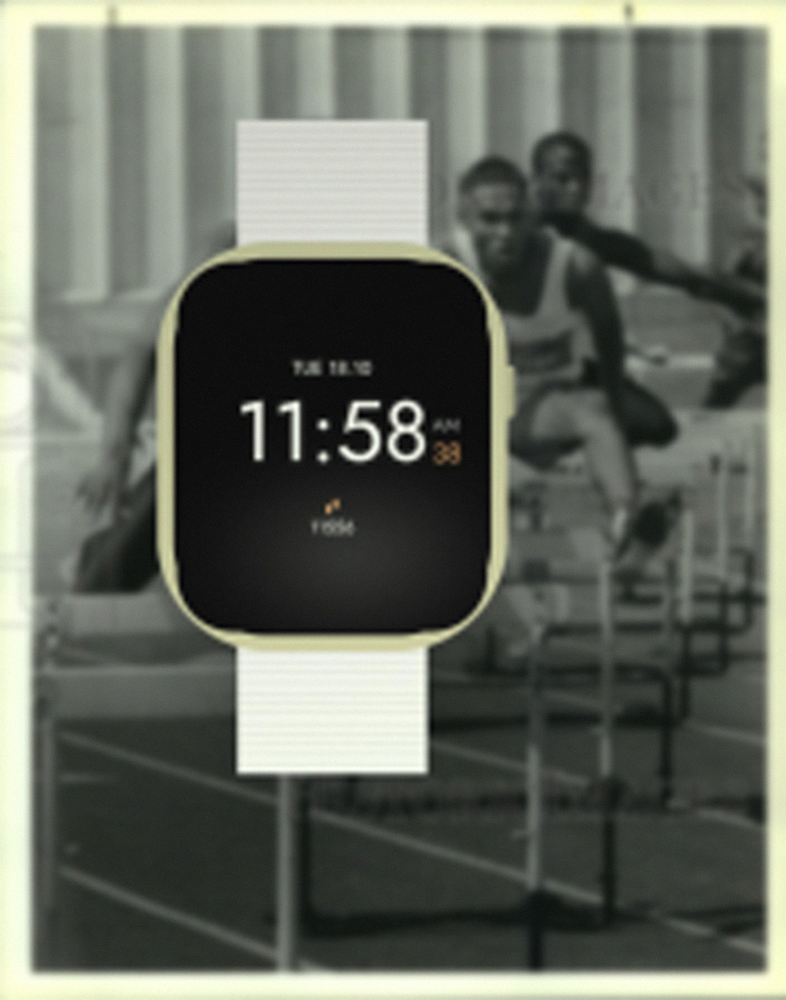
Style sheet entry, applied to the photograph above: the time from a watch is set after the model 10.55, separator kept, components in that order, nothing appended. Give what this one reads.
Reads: 11.58
